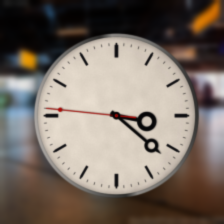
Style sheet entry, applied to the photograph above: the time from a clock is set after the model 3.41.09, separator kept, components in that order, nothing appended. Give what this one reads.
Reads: 3.21.46
